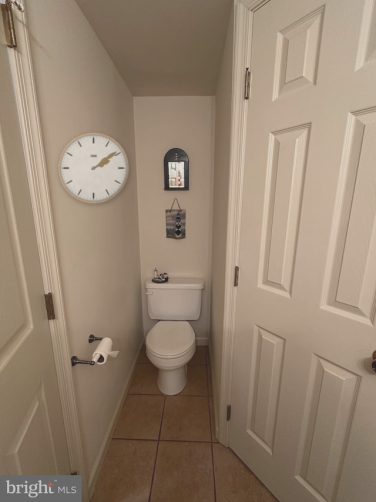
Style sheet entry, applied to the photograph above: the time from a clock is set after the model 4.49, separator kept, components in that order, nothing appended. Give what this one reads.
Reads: 2.09
